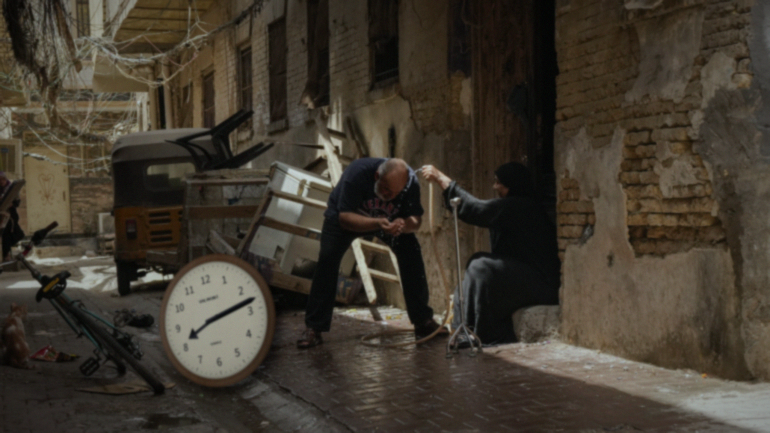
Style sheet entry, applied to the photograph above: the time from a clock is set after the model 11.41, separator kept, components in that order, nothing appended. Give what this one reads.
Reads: 8.13
